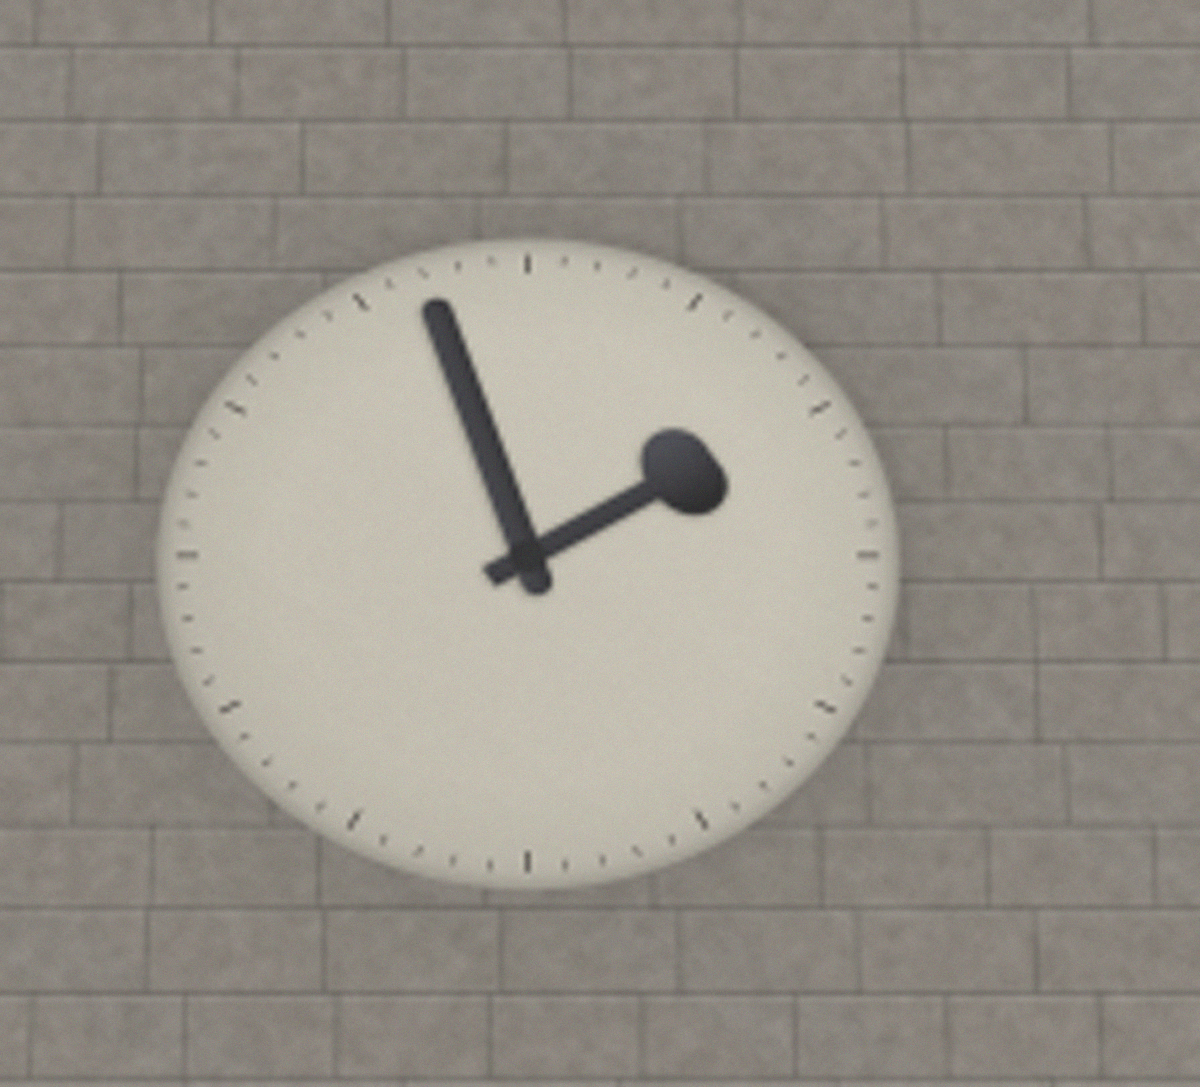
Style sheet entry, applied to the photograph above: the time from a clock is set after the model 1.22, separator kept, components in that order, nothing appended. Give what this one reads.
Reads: 1.57
